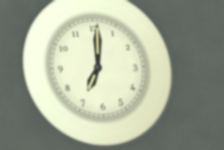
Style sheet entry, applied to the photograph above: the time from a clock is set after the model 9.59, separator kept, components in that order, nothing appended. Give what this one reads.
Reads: 7.01
